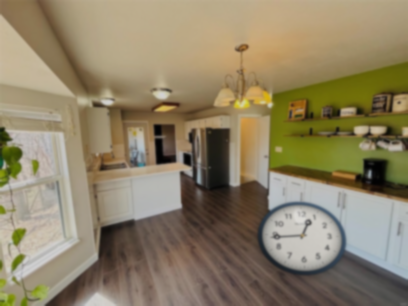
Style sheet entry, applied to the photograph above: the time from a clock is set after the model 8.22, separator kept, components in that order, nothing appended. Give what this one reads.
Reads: 12.44
